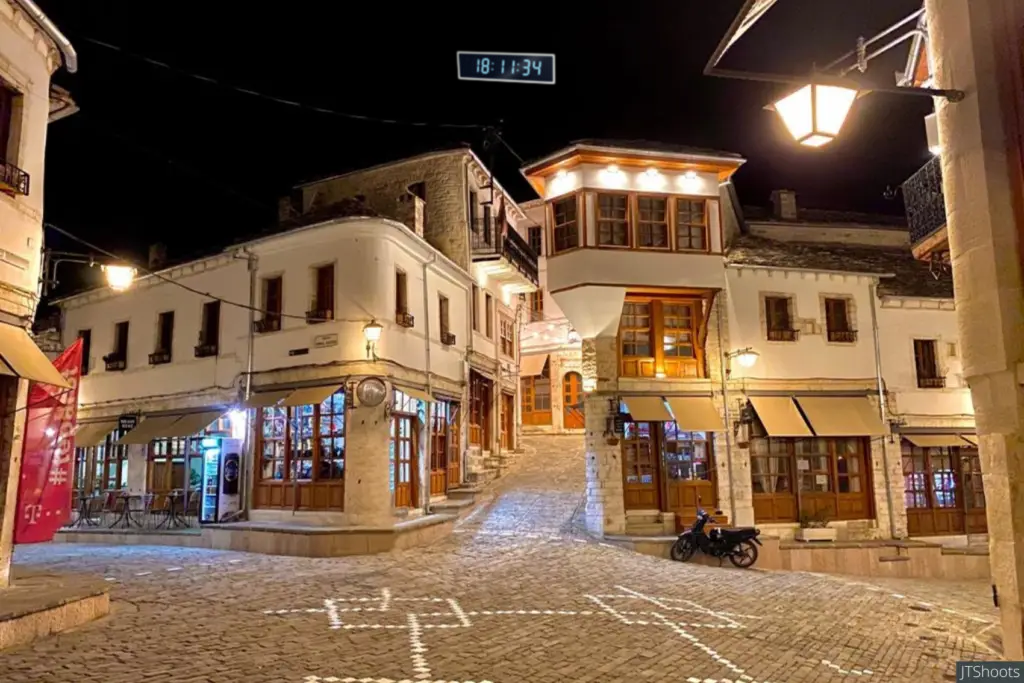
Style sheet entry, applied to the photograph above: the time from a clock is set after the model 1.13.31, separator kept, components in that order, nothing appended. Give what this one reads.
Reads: 18.11.34
